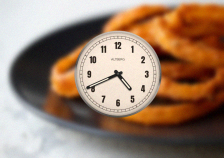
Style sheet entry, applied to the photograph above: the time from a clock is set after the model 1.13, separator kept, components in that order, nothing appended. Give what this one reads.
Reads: 4.41
